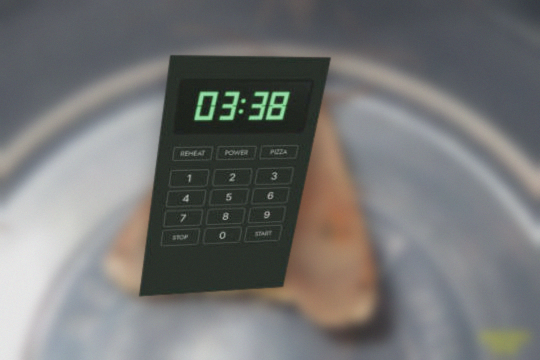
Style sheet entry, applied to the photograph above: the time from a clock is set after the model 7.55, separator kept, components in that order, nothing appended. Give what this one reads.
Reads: 3.38
